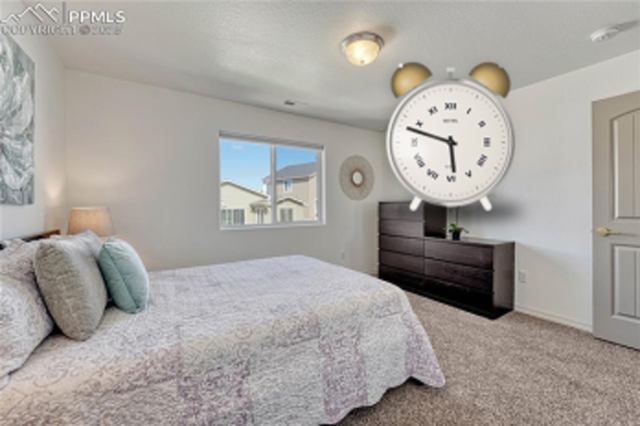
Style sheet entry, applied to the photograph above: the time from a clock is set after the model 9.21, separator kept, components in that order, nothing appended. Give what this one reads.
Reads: 5.48
